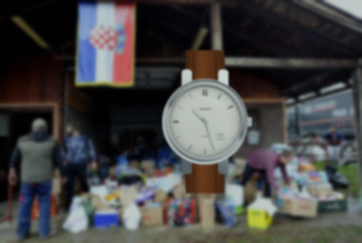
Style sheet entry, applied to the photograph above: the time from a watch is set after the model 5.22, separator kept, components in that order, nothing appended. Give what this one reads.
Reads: 10.27
